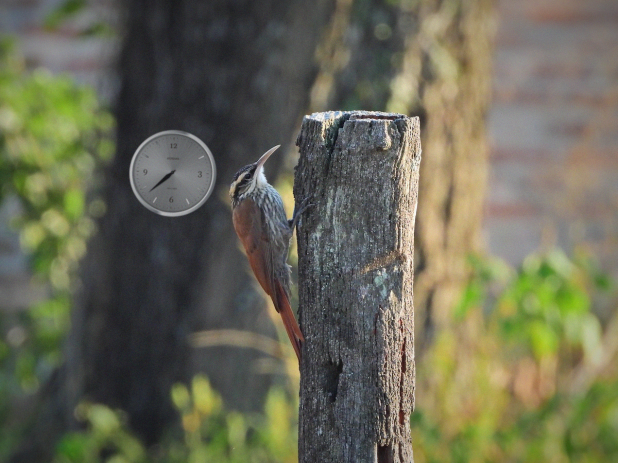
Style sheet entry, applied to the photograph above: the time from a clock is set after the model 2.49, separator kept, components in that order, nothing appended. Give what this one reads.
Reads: 7.38
